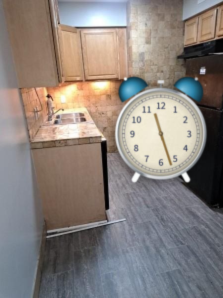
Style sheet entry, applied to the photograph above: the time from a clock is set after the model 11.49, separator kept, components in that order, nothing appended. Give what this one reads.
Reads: 11.27
